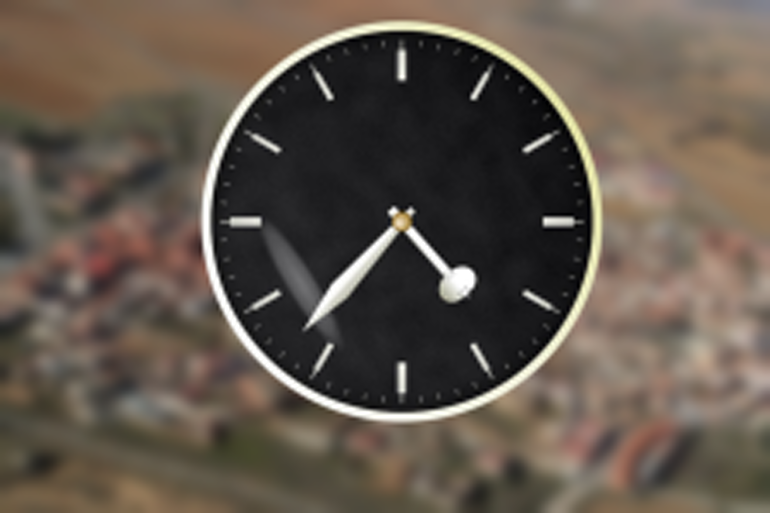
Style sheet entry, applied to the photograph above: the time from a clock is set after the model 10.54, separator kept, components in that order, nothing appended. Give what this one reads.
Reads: 4.37
